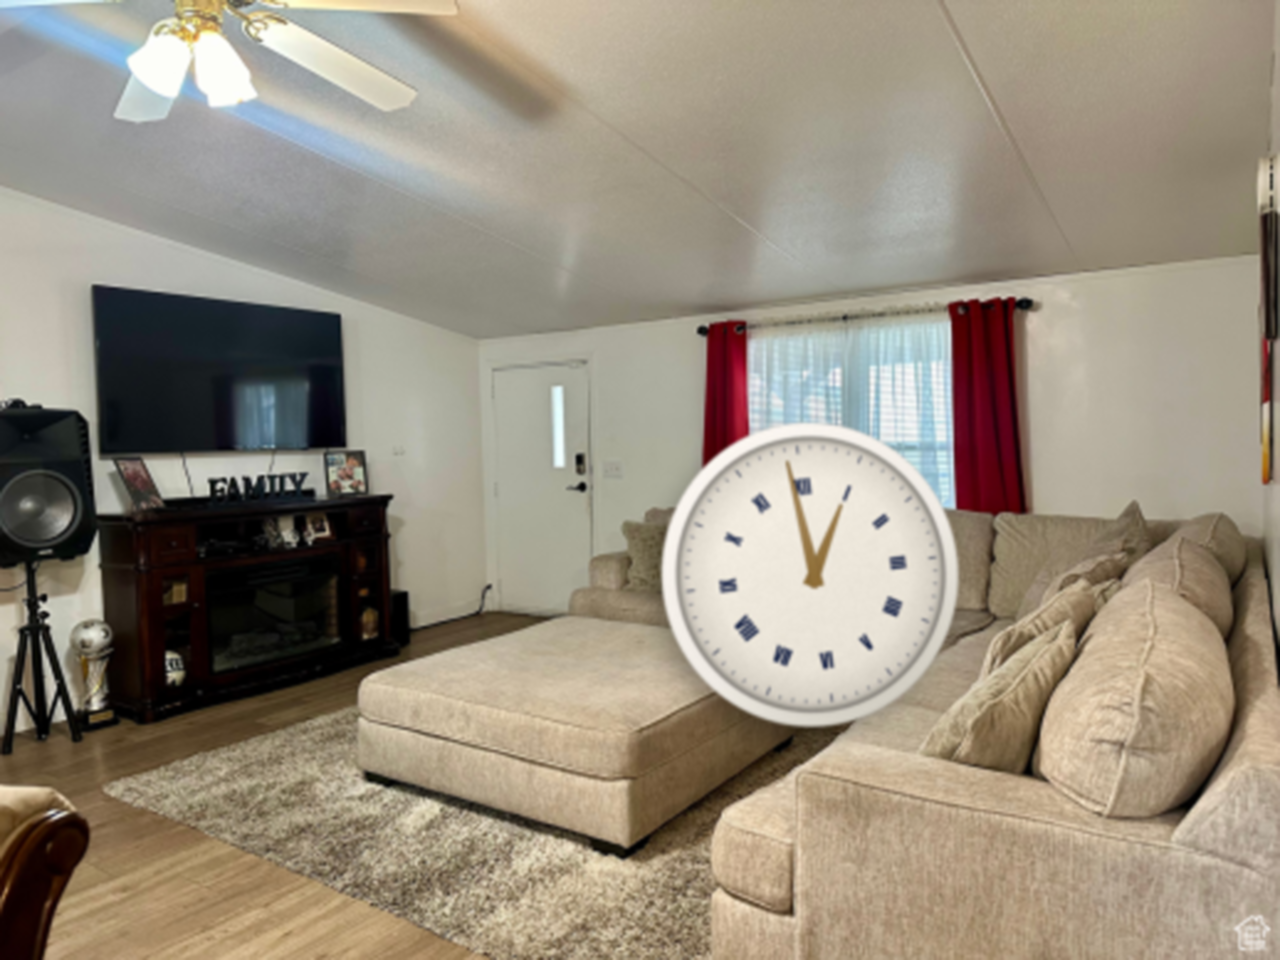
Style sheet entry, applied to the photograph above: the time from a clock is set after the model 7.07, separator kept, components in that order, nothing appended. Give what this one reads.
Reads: 12.59
